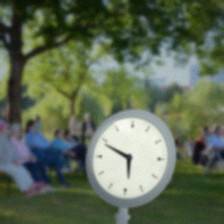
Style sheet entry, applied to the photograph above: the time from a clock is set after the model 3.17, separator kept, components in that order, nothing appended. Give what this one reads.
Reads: 5.49
